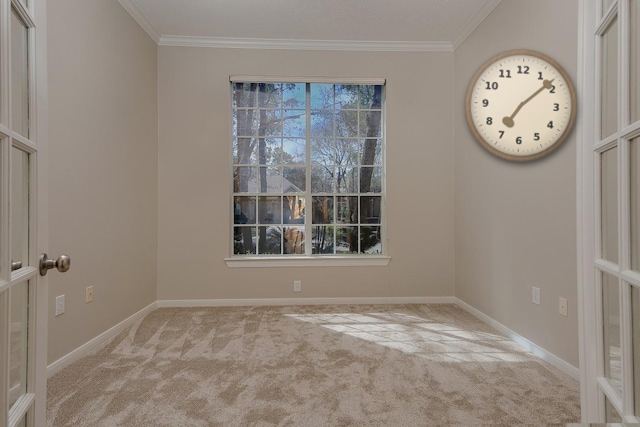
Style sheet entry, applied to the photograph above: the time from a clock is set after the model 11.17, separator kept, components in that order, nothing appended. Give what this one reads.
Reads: 7.08
